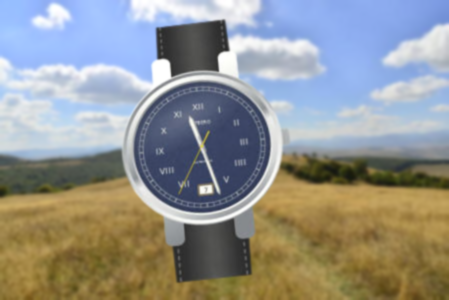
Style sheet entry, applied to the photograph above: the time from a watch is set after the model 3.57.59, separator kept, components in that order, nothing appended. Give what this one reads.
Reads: 11.27.35
